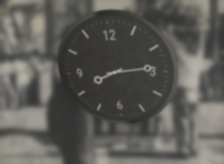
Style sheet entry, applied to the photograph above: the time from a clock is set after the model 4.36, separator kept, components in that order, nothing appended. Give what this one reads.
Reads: 8.14
